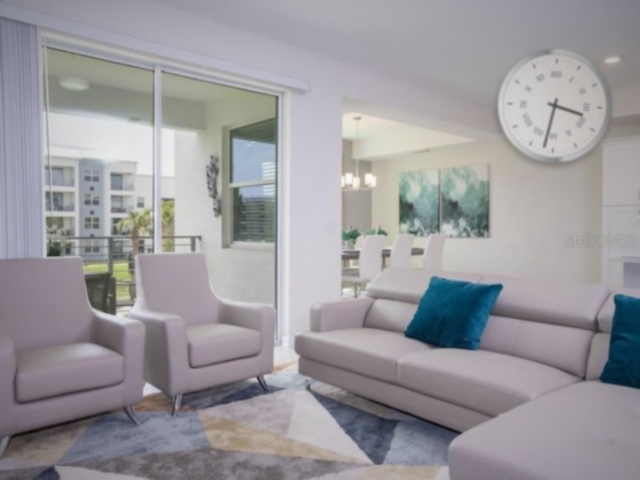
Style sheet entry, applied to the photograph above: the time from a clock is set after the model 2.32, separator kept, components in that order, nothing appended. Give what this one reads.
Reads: 3.32
